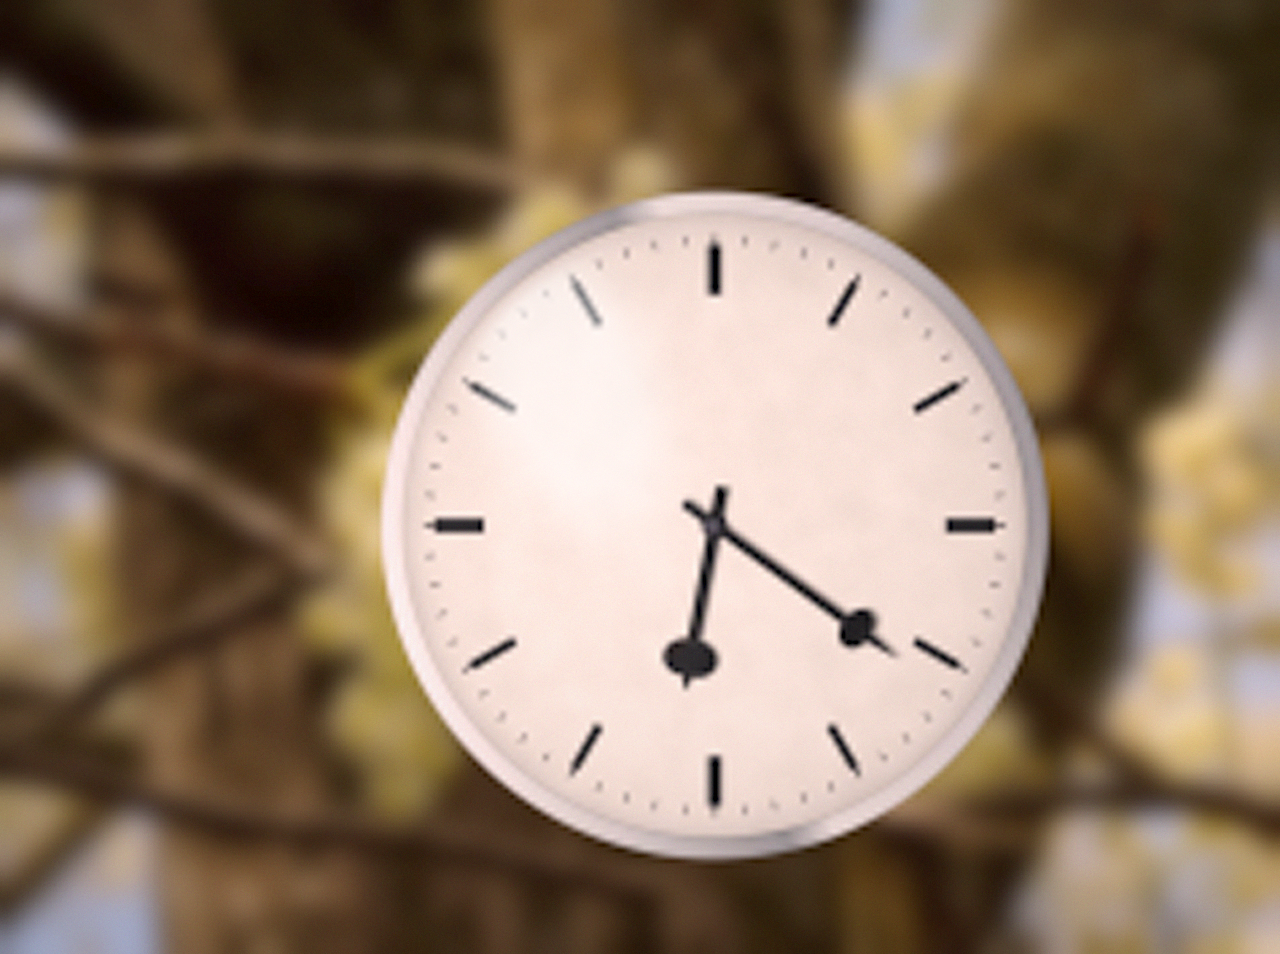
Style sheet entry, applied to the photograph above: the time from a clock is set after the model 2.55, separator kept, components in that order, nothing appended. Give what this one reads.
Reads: 6.21
